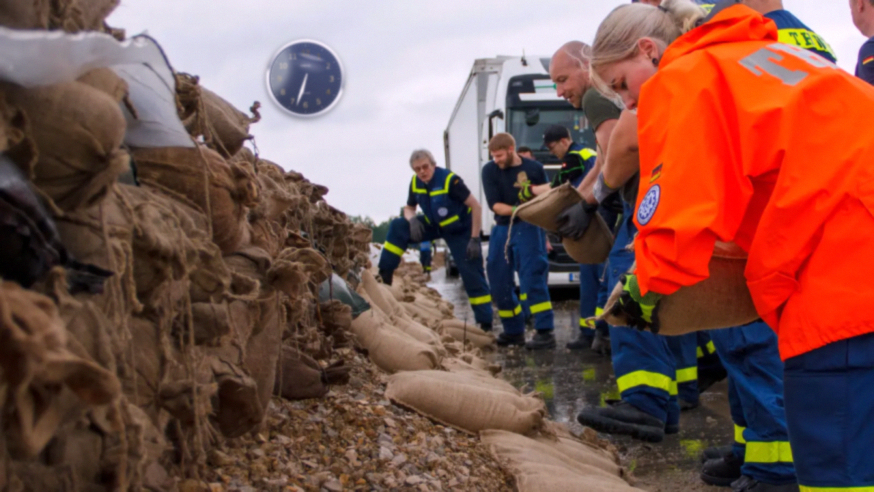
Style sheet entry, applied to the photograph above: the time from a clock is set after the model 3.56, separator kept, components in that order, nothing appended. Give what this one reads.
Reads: 6.33
